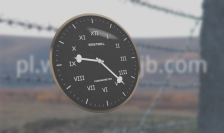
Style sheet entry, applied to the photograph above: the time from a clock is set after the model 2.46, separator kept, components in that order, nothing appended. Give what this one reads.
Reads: 9.23
